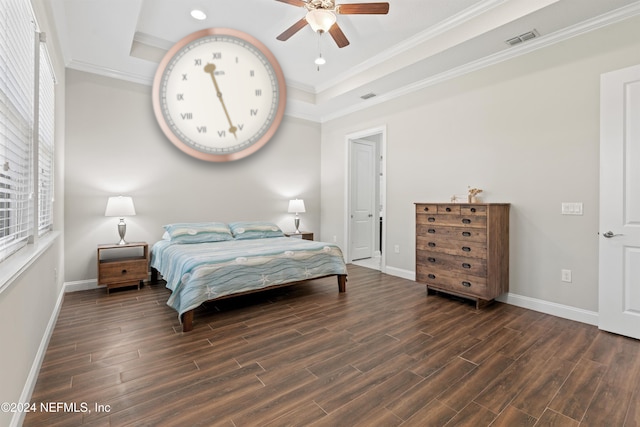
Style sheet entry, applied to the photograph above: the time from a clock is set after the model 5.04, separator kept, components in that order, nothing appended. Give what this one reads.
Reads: 11.27
